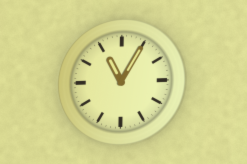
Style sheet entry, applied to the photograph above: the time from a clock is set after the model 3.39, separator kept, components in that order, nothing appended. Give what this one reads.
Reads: 11.05
